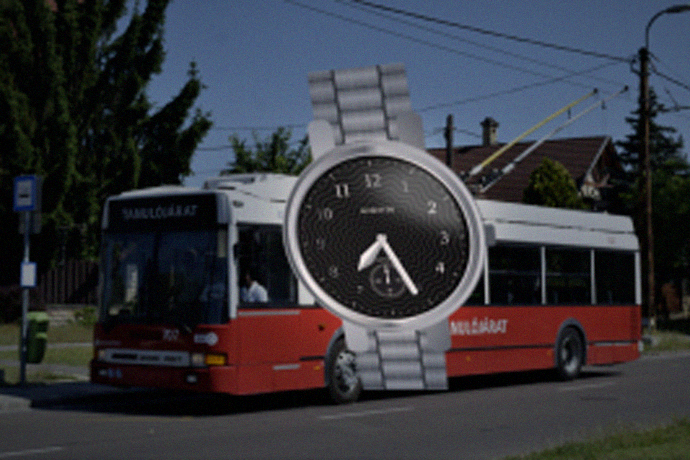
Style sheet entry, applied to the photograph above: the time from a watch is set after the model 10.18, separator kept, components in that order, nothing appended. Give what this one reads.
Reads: 7.26
